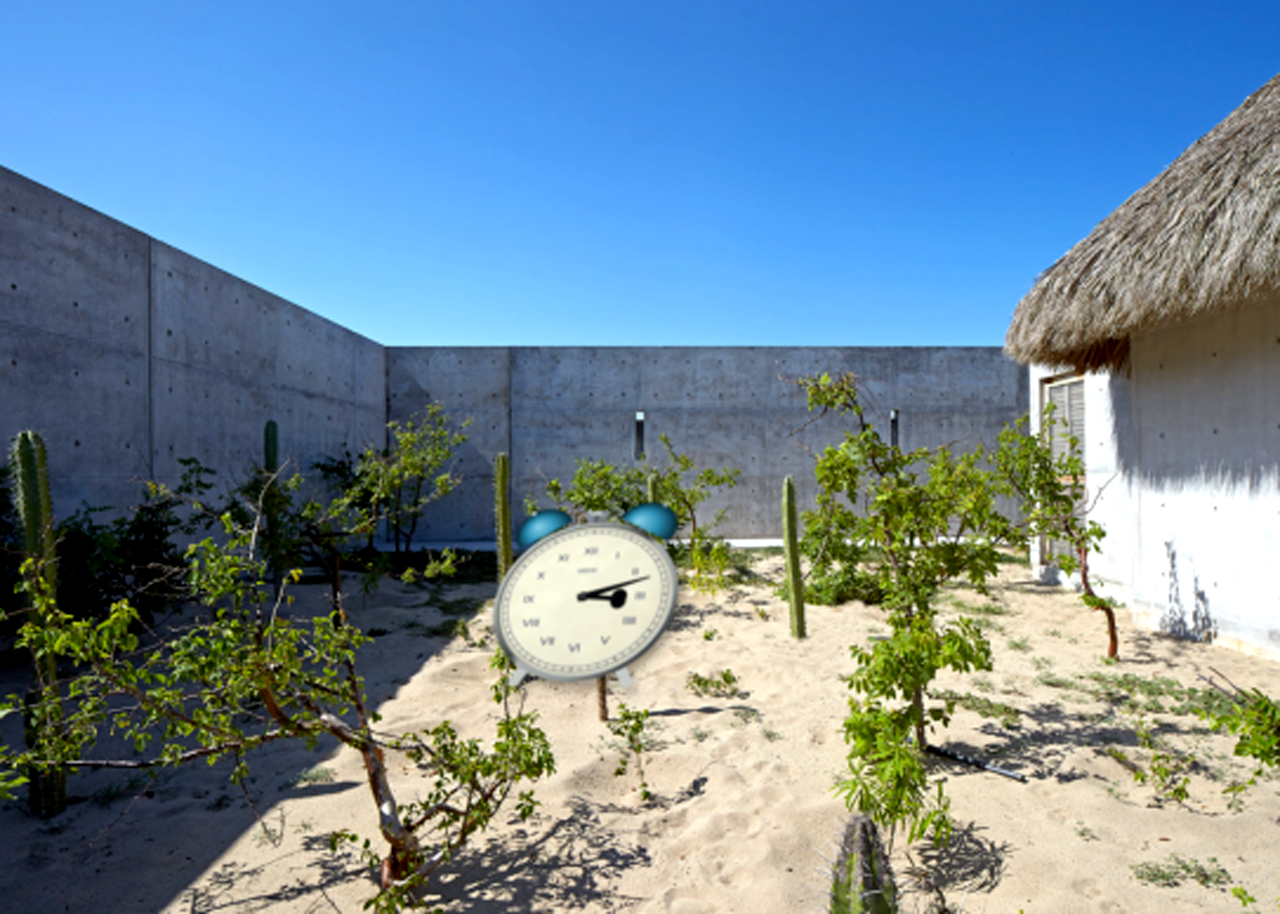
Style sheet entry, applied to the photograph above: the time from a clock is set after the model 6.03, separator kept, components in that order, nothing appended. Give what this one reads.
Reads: 3.12
